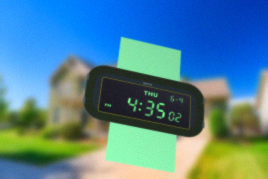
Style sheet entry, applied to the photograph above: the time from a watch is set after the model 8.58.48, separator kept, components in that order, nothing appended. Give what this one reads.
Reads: 4.35.02
